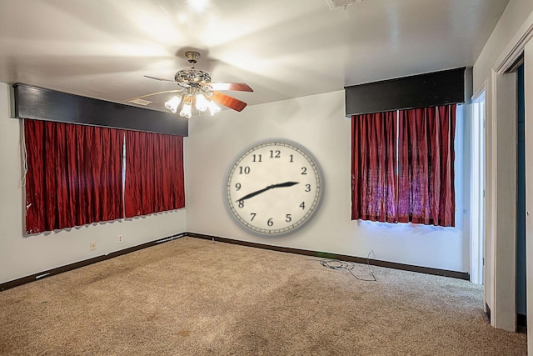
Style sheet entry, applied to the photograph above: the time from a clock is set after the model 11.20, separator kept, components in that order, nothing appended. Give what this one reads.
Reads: 2.41
